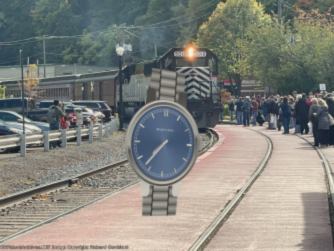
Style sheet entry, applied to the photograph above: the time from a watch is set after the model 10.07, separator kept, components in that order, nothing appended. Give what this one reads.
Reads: 7.37
